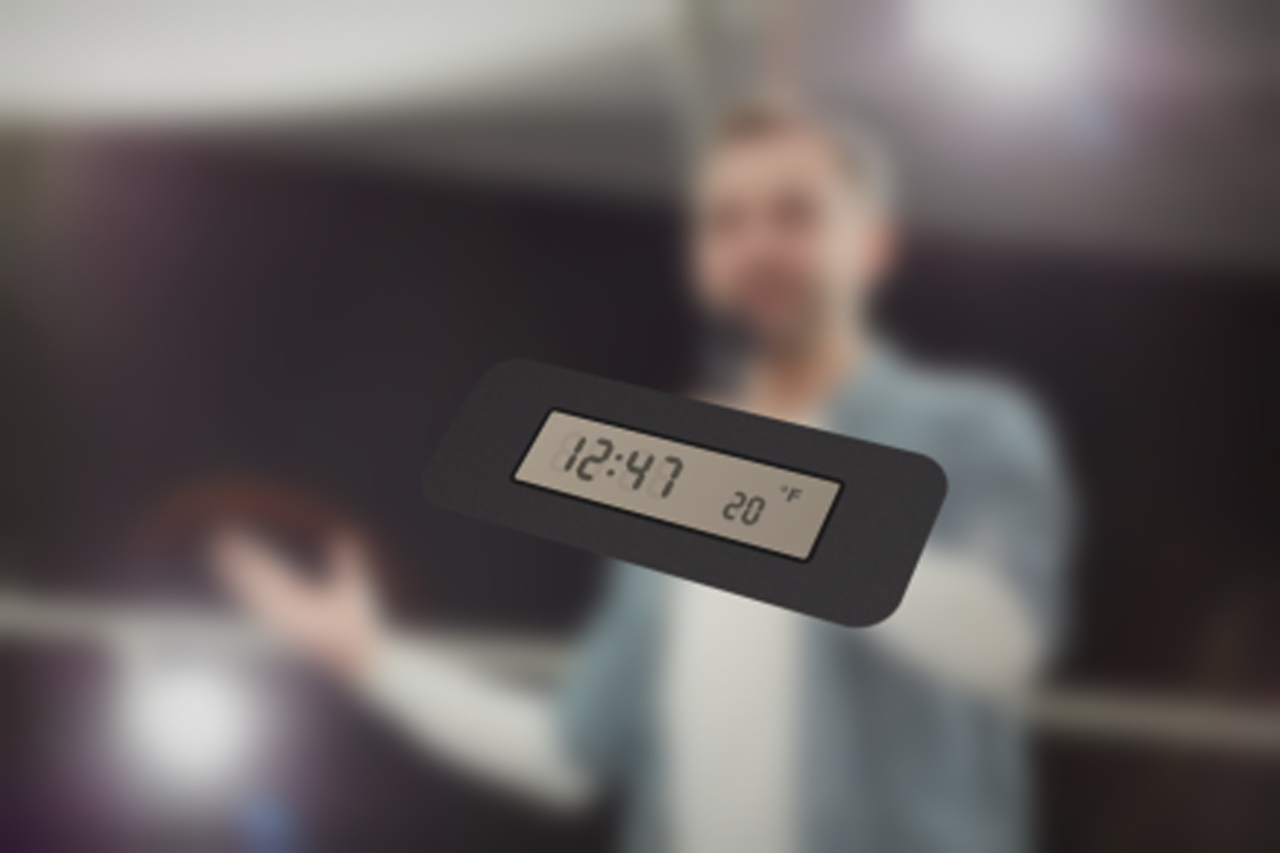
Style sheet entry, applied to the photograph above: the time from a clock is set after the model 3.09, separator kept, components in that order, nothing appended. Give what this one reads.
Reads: 12.47
